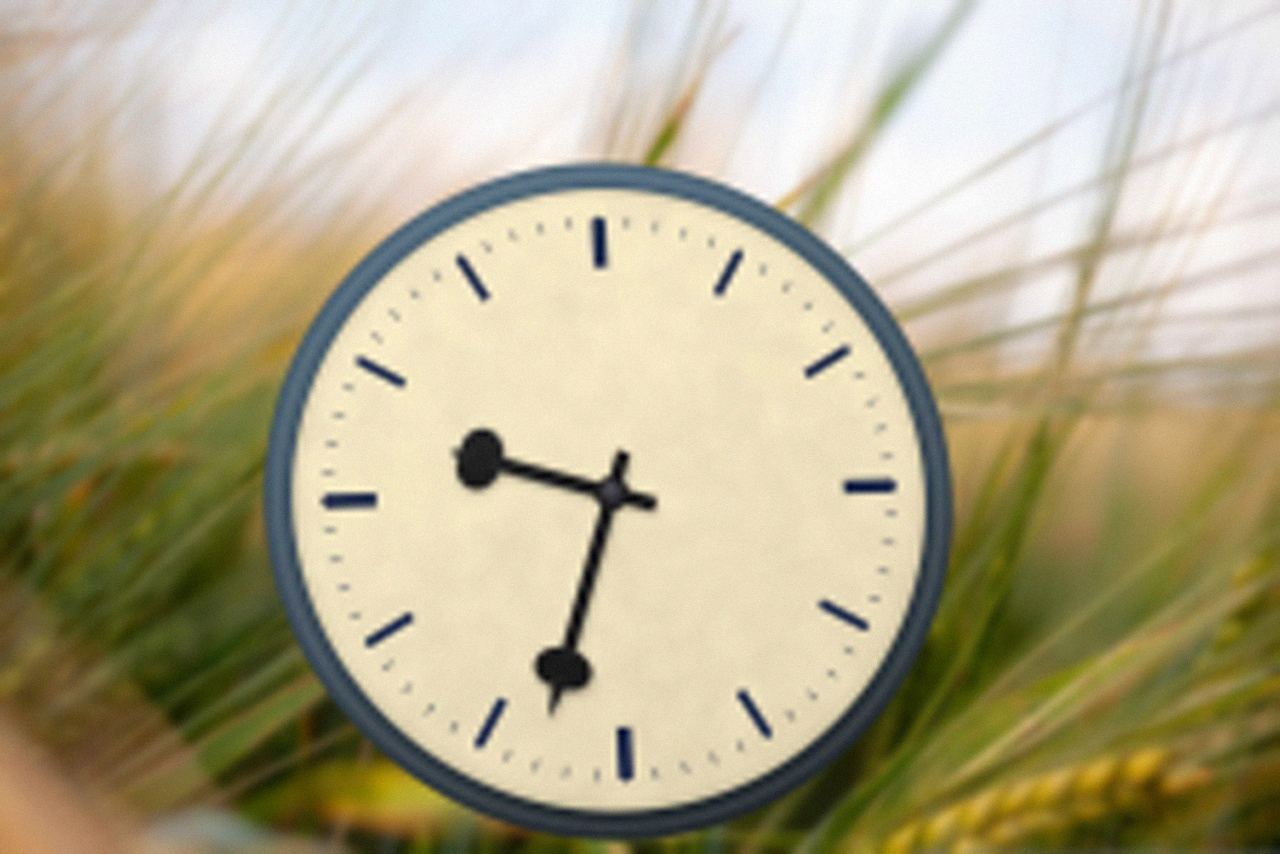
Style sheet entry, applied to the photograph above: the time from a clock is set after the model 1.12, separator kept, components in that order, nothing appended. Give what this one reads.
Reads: 9.33
